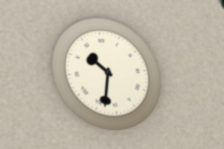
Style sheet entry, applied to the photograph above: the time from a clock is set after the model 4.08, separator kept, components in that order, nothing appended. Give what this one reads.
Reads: 10.33
